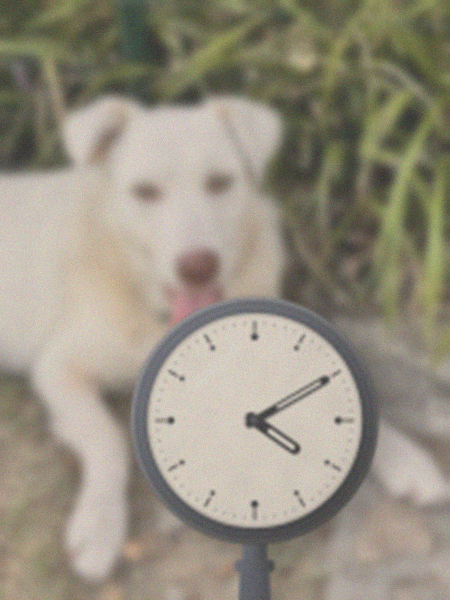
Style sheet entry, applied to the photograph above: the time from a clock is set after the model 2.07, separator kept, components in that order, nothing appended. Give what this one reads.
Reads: 4.10
